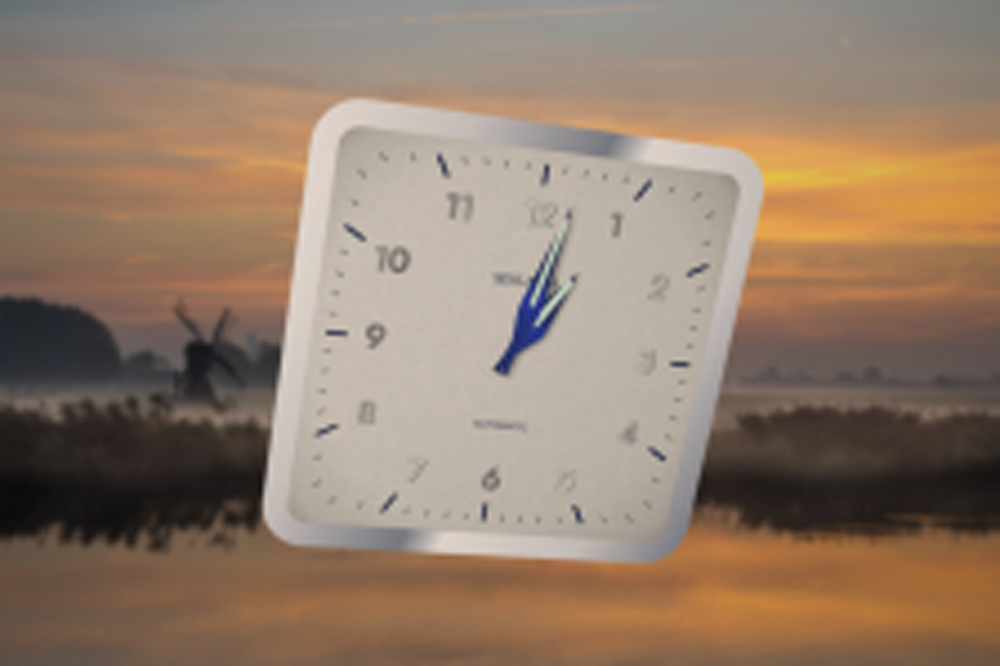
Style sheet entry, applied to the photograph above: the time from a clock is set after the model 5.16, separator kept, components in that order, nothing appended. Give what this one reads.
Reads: 1.02
